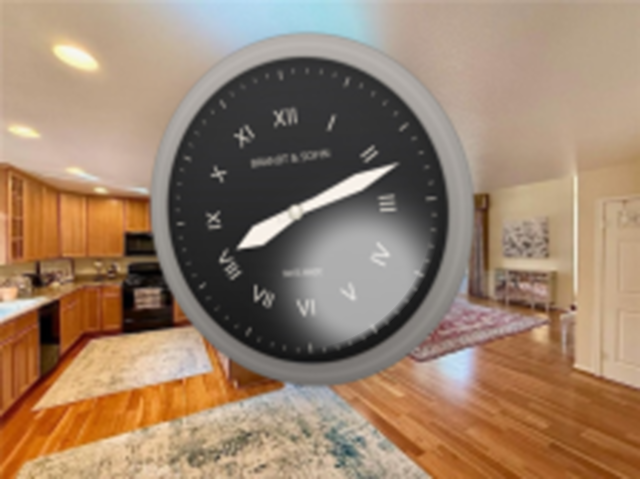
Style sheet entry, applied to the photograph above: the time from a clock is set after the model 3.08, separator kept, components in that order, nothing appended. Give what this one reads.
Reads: 8.12
